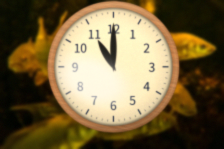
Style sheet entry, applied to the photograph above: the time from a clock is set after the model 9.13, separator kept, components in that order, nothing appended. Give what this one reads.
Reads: 11.00
